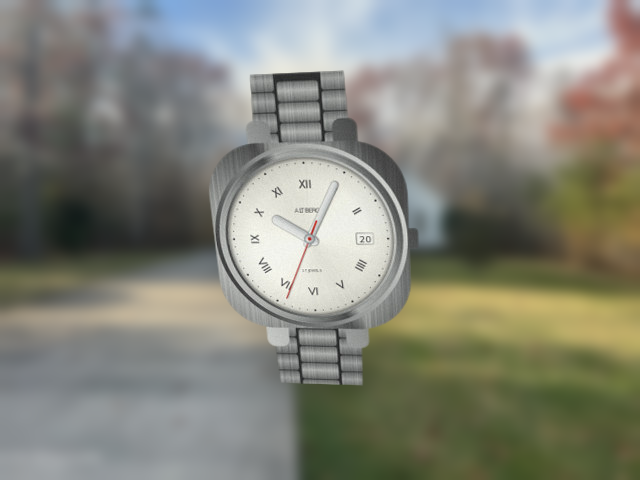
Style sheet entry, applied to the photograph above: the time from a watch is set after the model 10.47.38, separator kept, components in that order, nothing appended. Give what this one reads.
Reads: 10.04.34
